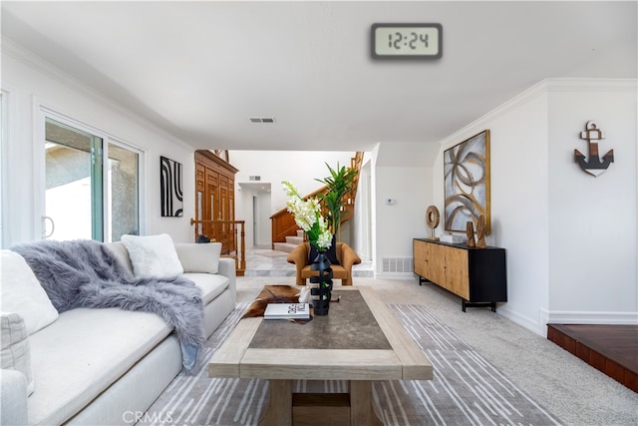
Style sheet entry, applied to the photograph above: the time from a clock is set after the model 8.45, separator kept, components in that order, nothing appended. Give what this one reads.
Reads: 12.24
